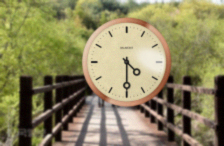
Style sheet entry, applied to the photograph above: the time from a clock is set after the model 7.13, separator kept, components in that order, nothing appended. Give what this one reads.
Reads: 4.30
